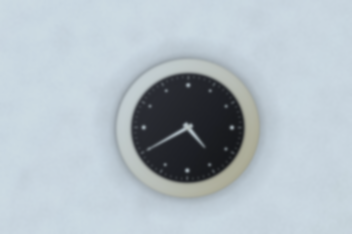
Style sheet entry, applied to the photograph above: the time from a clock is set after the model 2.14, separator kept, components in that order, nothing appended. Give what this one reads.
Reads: 4.40
